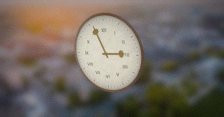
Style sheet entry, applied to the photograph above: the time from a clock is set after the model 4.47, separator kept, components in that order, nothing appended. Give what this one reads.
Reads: 2.56
